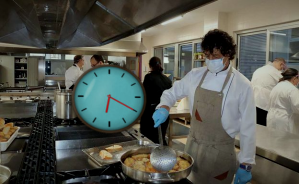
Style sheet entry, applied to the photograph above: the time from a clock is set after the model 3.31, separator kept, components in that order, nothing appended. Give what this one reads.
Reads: 6.20
